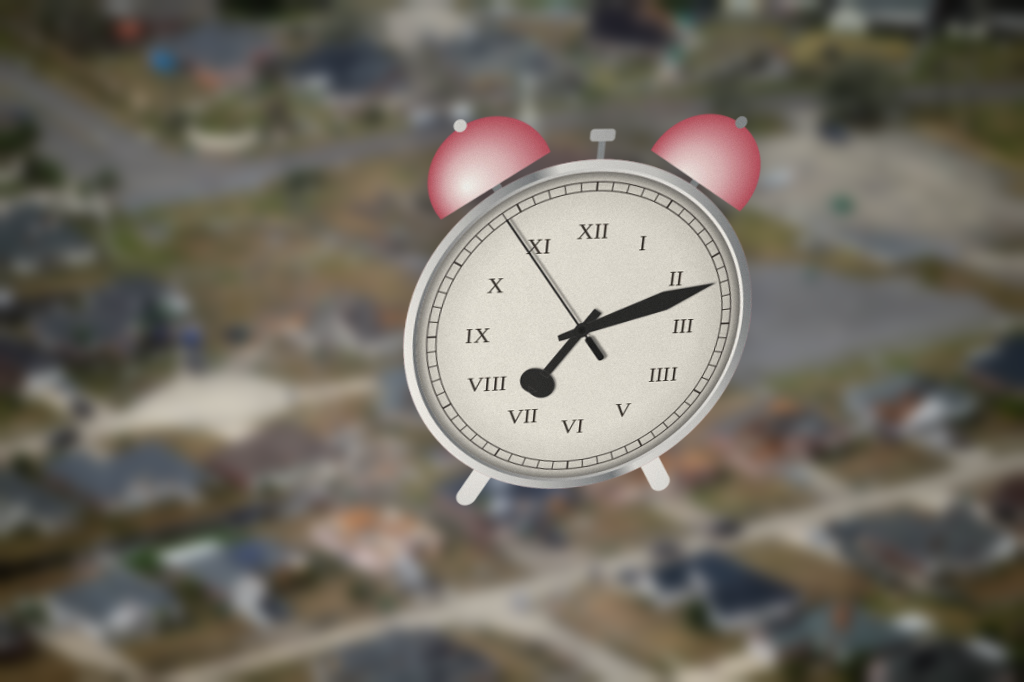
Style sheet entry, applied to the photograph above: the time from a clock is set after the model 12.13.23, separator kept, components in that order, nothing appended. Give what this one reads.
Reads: 7.11.54
